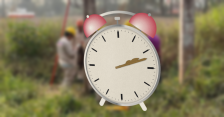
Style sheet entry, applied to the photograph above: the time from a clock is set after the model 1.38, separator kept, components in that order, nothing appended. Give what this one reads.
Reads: 2.12
